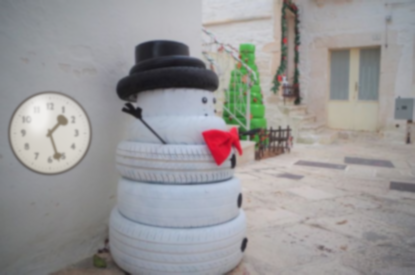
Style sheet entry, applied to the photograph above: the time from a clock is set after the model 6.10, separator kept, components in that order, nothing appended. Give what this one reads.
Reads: 1.27
